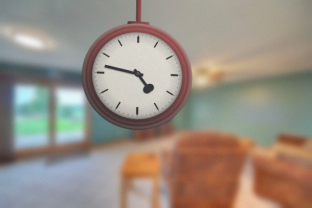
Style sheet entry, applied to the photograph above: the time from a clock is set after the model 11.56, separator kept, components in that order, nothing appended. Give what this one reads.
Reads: 4.47
